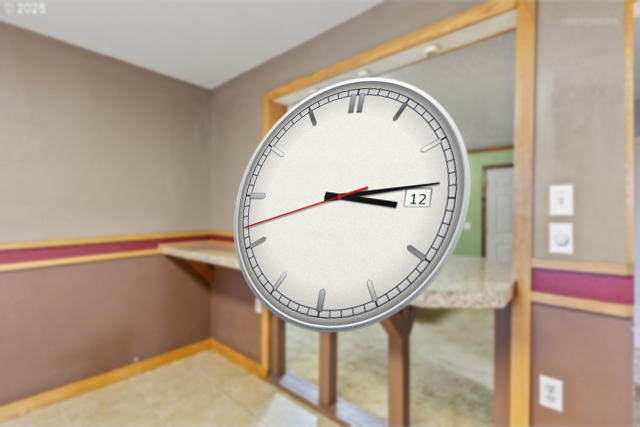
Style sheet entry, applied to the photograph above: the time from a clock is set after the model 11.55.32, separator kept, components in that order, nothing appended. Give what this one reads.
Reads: 3.13.42
